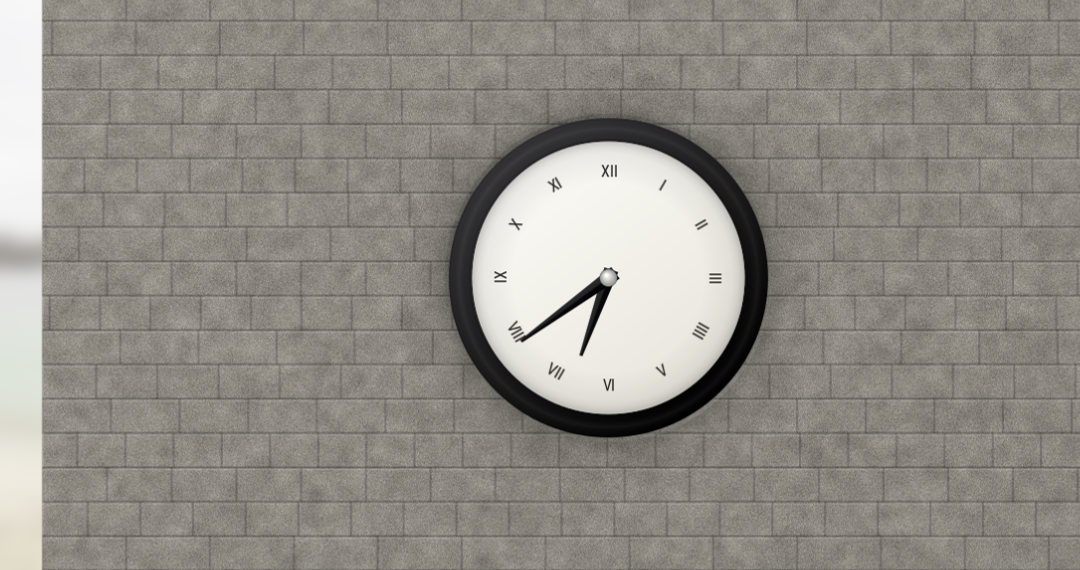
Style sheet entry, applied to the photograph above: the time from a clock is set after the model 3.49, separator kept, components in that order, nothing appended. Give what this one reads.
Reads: 6.39
